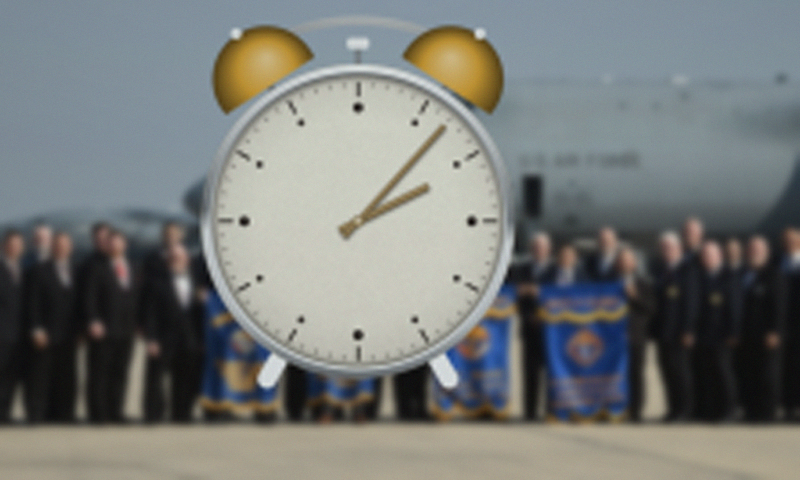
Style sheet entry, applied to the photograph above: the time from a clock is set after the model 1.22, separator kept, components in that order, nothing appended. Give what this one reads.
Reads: 2.07
